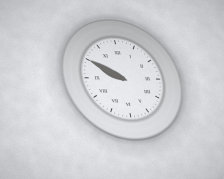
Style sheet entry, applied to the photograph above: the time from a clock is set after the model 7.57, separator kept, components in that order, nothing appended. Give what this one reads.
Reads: 9.50
